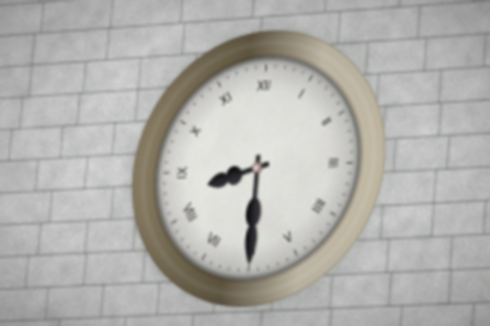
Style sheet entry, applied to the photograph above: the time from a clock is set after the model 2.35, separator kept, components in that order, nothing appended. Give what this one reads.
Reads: 8.30
